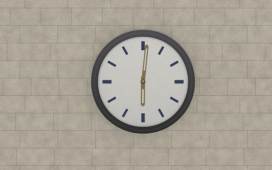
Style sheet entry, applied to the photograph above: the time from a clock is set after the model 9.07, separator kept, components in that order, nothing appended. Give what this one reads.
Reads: 6.01
